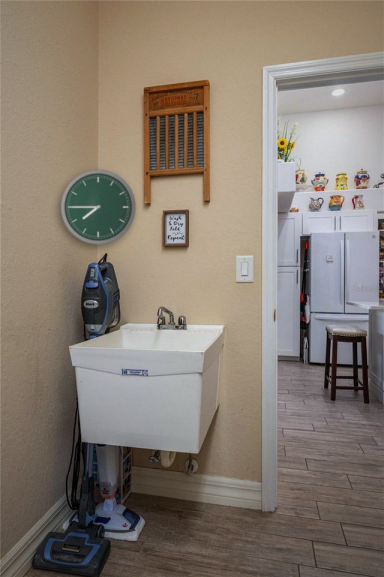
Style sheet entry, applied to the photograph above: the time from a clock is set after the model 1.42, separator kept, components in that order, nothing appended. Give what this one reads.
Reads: 7.45
